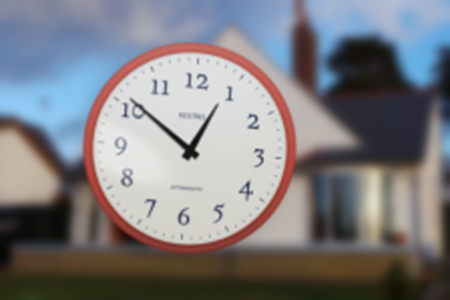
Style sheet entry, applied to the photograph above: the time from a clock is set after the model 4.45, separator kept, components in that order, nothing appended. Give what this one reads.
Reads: 12.51
